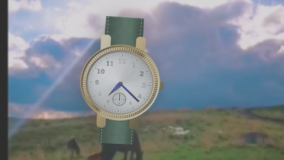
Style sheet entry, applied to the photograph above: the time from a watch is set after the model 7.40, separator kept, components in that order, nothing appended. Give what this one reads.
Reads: 7.22
